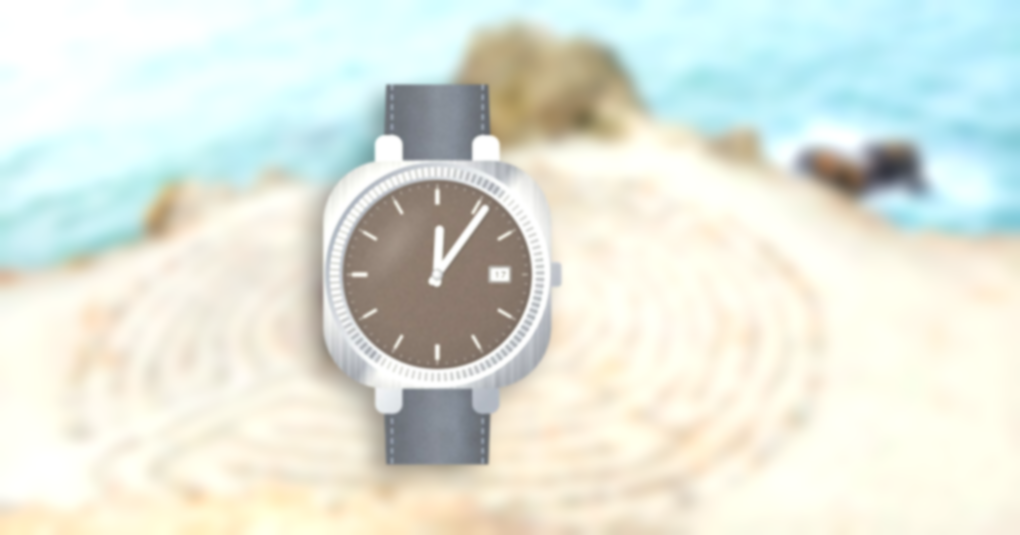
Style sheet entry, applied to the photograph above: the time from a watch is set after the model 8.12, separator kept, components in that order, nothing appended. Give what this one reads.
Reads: 12.06
